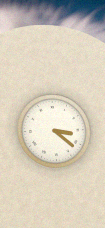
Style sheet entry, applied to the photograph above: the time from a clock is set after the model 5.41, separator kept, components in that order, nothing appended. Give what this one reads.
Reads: 3.22
